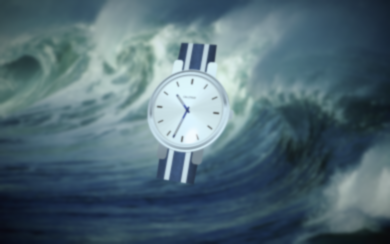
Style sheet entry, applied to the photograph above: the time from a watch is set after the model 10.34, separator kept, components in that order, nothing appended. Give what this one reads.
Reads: 10.33
